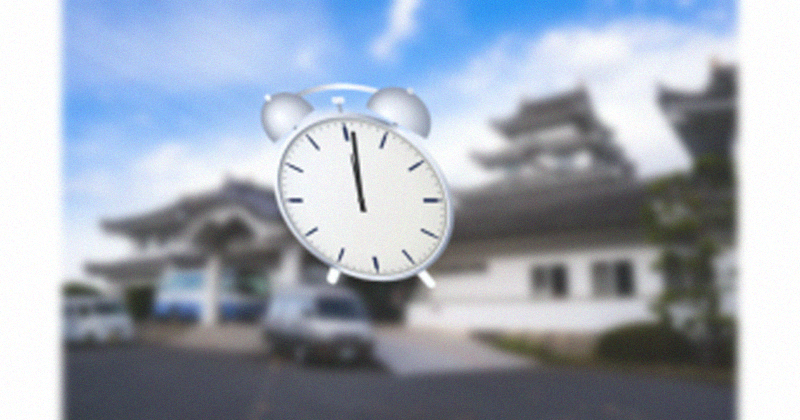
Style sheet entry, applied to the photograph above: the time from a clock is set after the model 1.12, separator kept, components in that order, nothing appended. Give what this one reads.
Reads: 12.01
